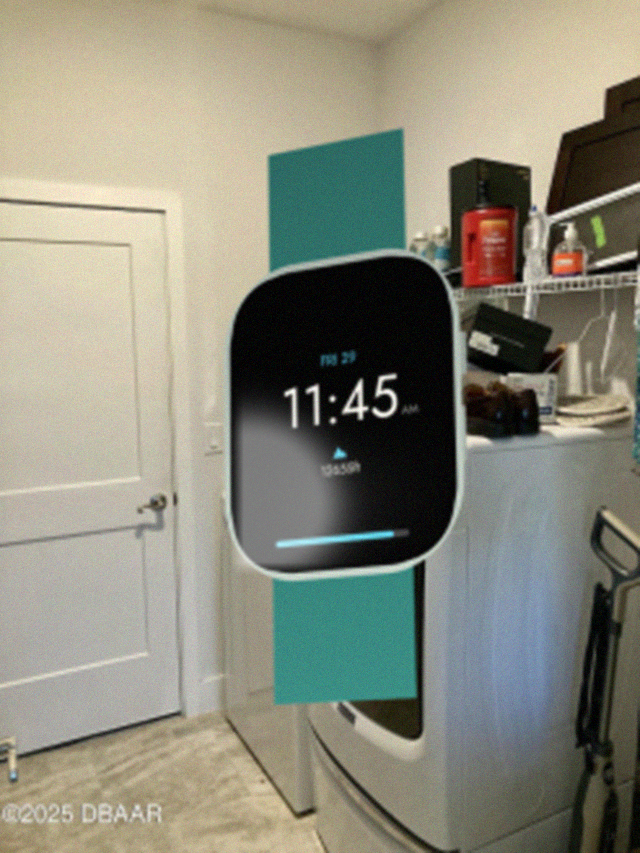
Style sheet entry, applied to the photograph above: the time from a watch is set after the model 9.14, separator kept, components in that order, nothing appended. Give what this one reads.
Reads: 11.45
